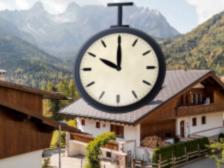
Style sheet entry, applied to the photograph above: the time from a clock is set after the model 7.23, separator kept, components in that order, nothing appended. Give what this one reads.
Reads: 10.00
